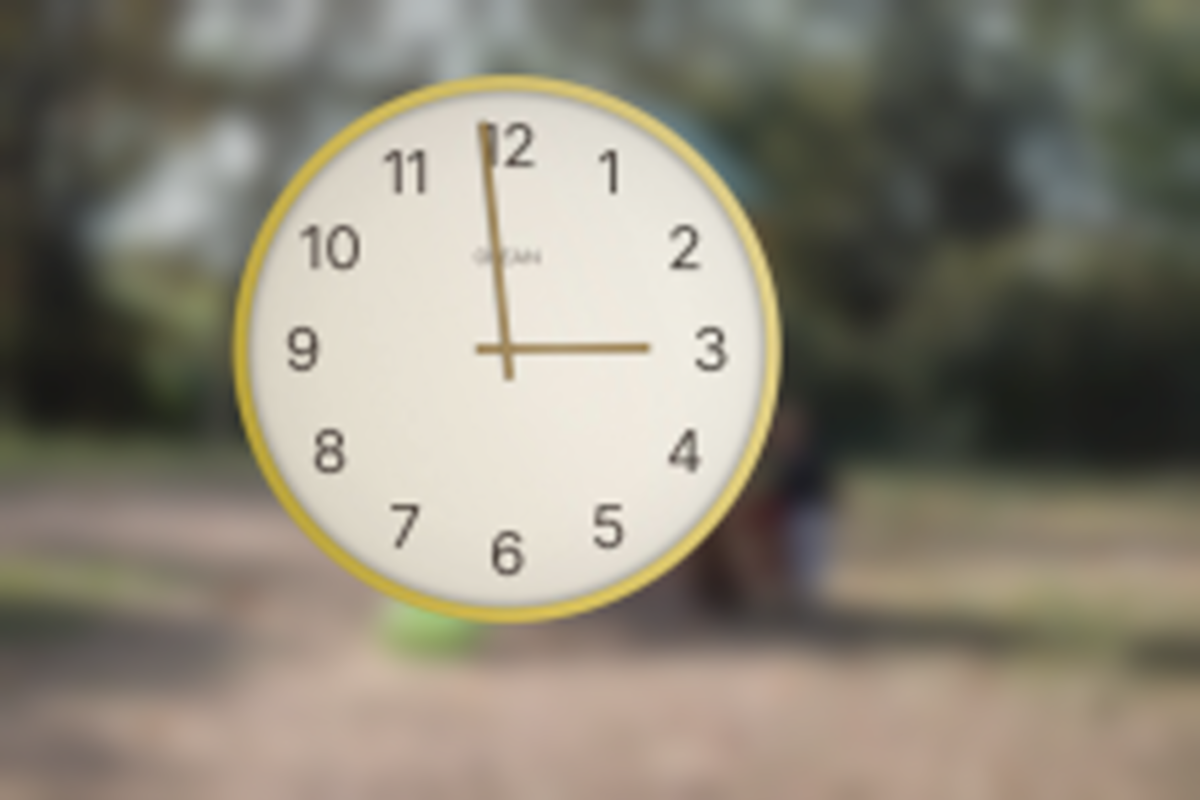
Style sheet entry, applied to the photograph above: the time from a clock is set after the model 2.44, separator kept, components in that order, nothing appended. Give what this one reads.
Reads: 2.59
